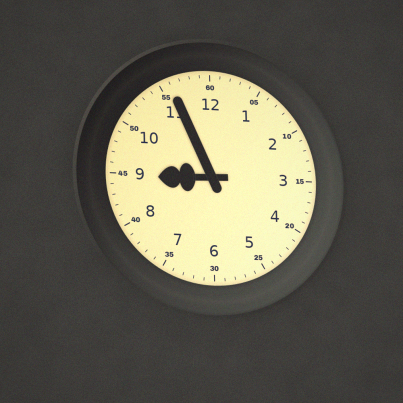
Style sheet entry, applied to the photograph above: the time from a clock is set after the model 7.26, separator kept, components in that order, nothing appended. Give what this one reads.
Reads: 8.56
